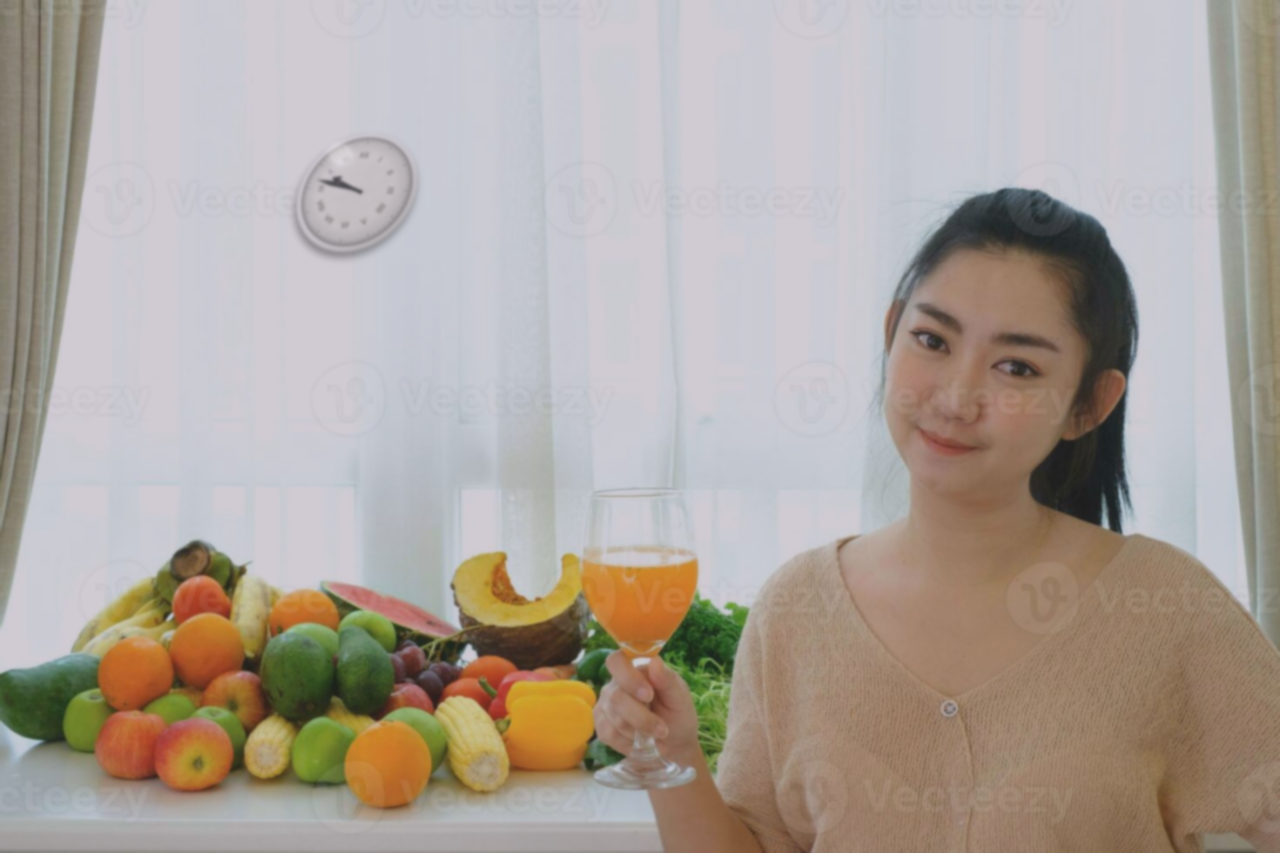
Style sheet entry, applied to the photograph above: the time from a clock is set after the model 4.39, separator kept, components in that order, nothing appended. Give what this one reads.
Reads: 9.47
